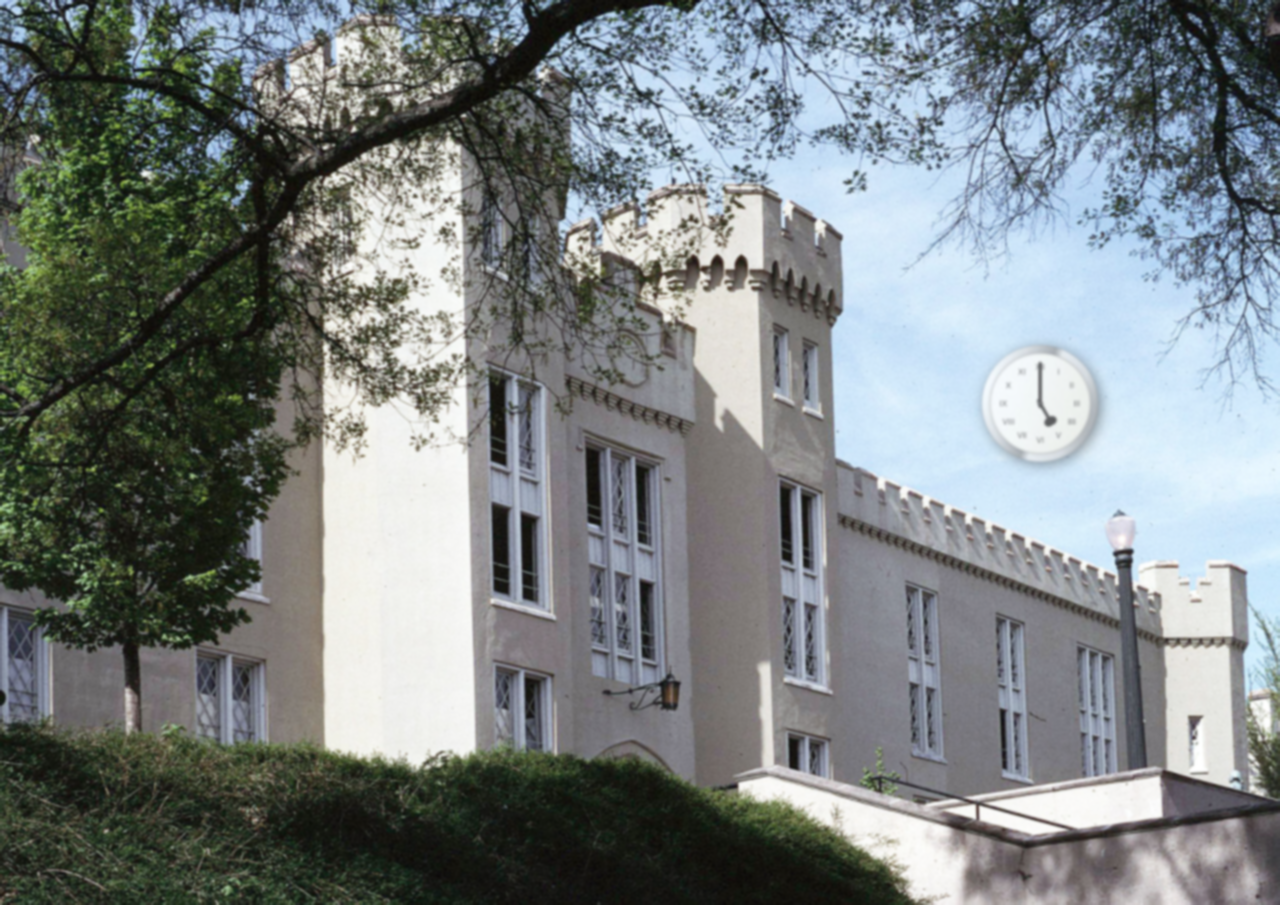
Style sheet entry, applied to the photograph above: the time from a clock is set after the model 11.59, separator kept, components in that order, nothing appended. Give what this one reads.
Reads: 5.00
